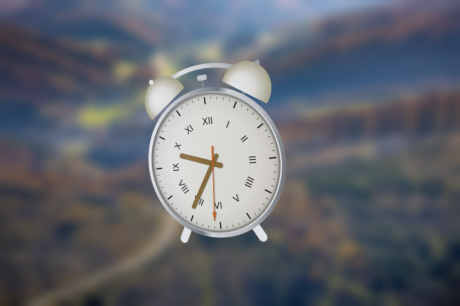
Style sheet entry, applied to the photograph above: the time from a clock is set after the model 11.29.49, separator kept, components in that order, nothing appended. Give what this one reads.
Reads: 9.35.31
